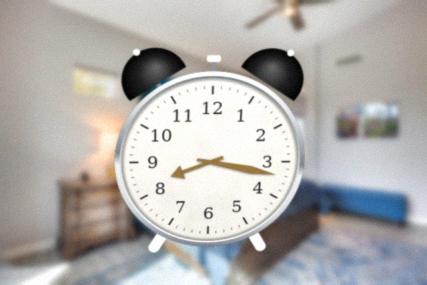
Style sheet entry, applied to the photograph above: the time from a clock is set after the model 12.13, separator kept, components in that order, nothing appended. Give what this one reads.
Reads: 8.17
